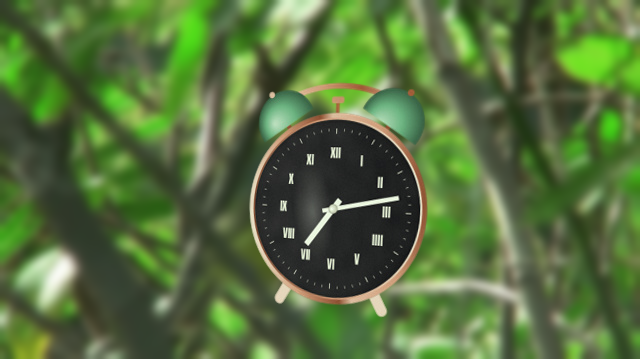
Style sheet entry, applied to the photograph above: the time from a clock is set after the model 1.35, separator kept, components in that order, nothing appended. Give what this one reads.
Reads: 7.13
